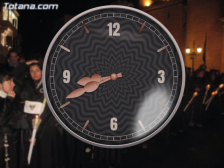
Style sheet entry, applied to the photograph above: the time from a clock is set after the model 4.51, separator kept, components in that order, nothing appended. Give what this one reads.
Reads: 8.41
